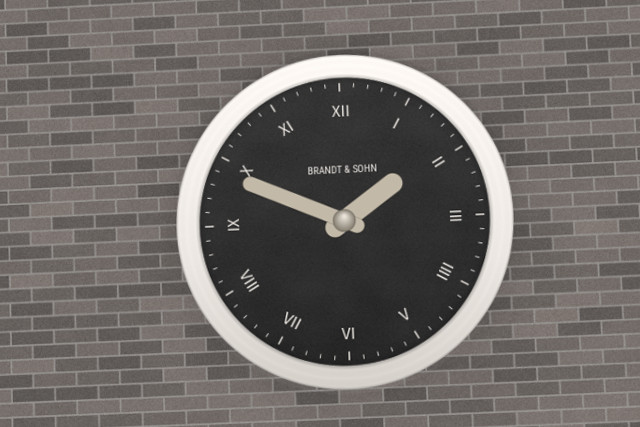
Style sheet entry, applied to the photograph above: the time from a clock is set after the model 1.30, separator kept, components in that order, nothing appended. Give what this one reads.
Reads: 1.49
